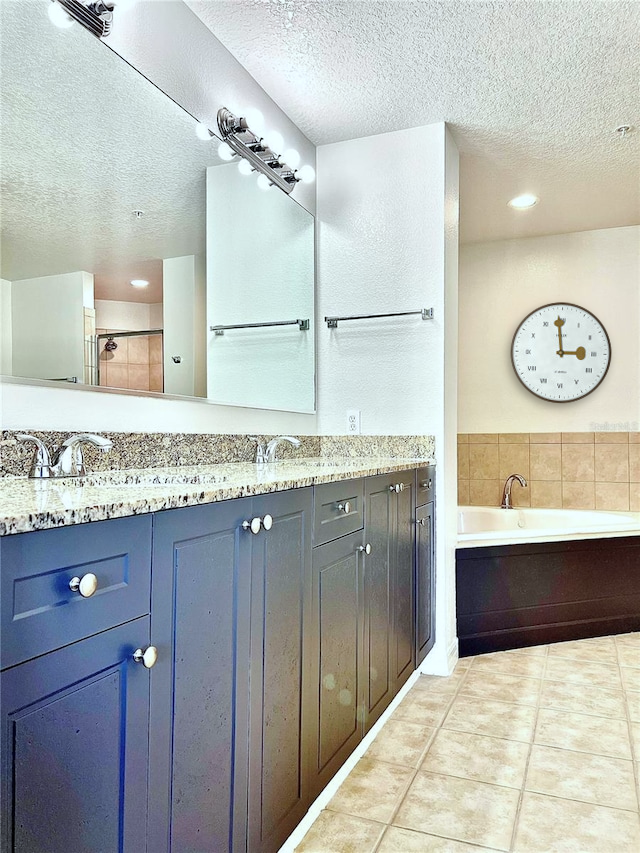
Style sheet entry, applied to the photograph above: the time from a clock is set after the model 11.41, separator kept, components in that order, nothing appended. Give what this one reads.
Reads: 2.59
